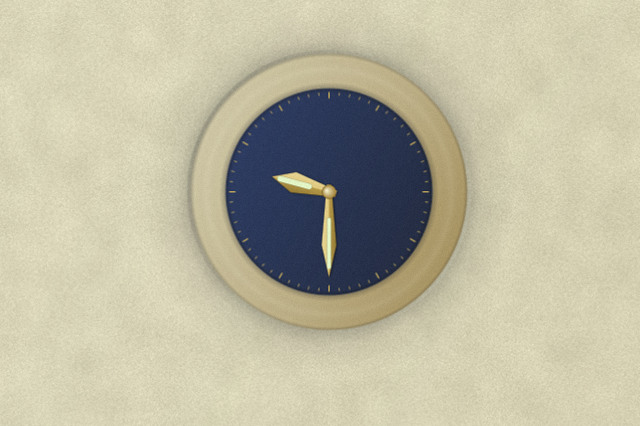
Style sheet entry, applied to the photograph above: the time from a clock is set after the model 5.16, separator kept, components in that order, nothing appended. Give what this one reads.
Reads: 9.30
